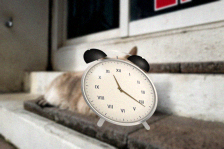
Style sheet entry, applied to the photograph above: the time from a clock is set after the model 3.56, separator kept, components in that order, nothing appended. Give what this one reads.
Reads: 11.21
